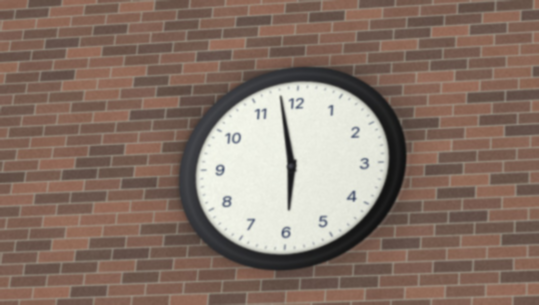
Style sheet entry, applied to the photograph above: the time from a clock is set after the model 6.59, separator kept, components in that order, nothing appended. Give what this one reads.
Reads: 5.58
